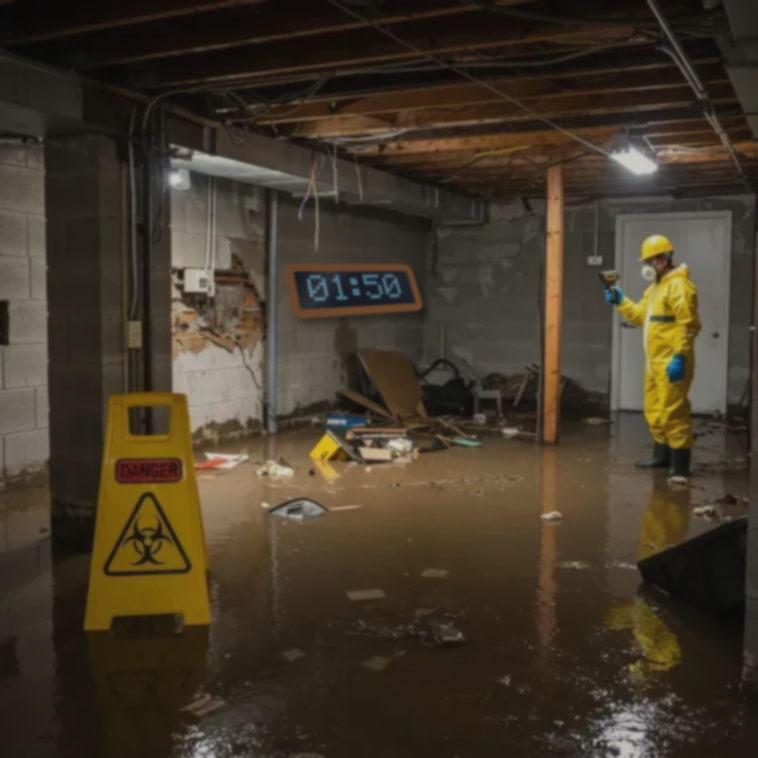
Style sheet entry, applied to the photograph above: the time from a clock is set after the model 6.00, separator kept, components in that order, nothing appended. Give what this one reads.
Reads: 1.50
